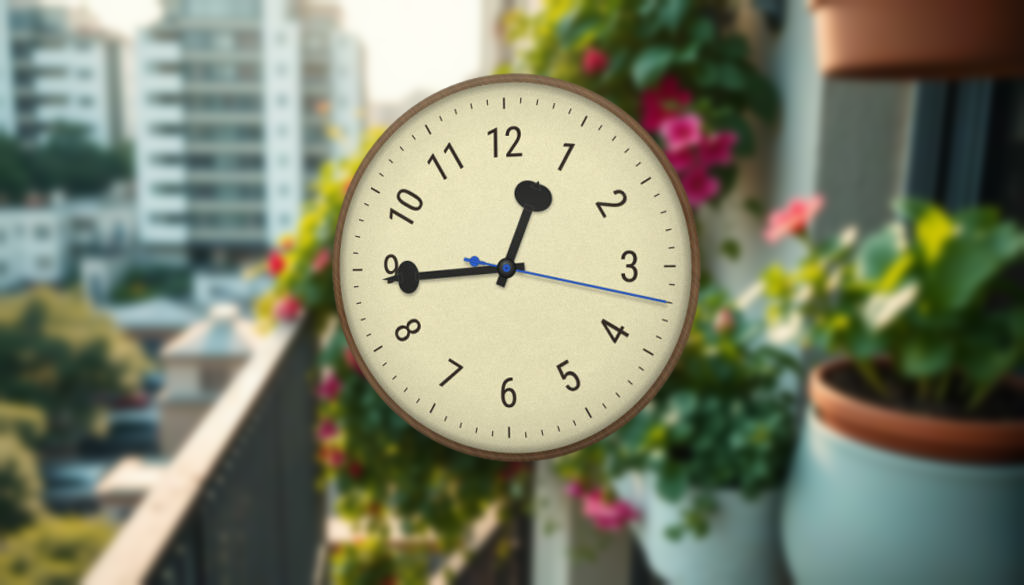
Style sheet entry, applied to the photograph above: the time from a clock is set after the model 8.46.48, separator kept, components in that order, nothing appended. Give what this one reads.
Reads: 12.44.17
